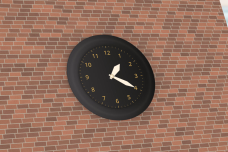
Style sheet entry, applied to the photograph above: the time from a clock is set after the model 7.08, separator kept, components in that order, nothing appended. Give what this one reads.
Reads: 1.20
